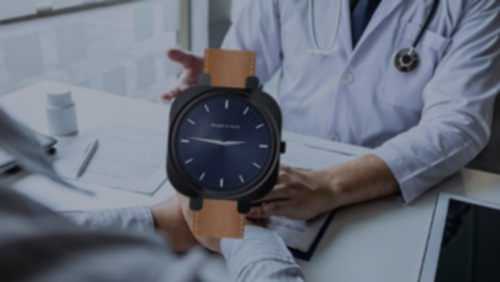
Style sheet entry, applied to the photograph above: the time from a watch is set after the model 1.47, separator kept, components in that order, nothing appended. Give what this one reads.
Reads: 2.46
